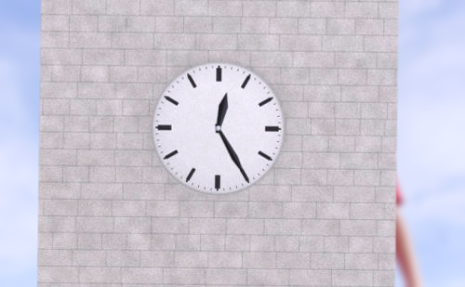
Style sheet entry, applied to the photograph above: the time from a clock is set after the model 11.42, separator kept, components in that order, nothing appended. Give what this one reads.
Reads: 12.25
